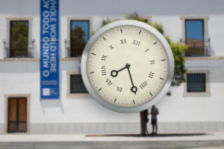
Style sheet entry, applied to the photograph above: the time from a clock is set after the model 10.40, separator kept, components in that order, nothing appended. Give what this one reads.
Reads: 7.24
